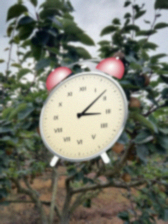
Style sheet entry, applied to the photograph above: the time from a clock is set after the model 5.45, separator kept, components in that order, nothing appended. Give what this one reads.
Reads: 3.08
